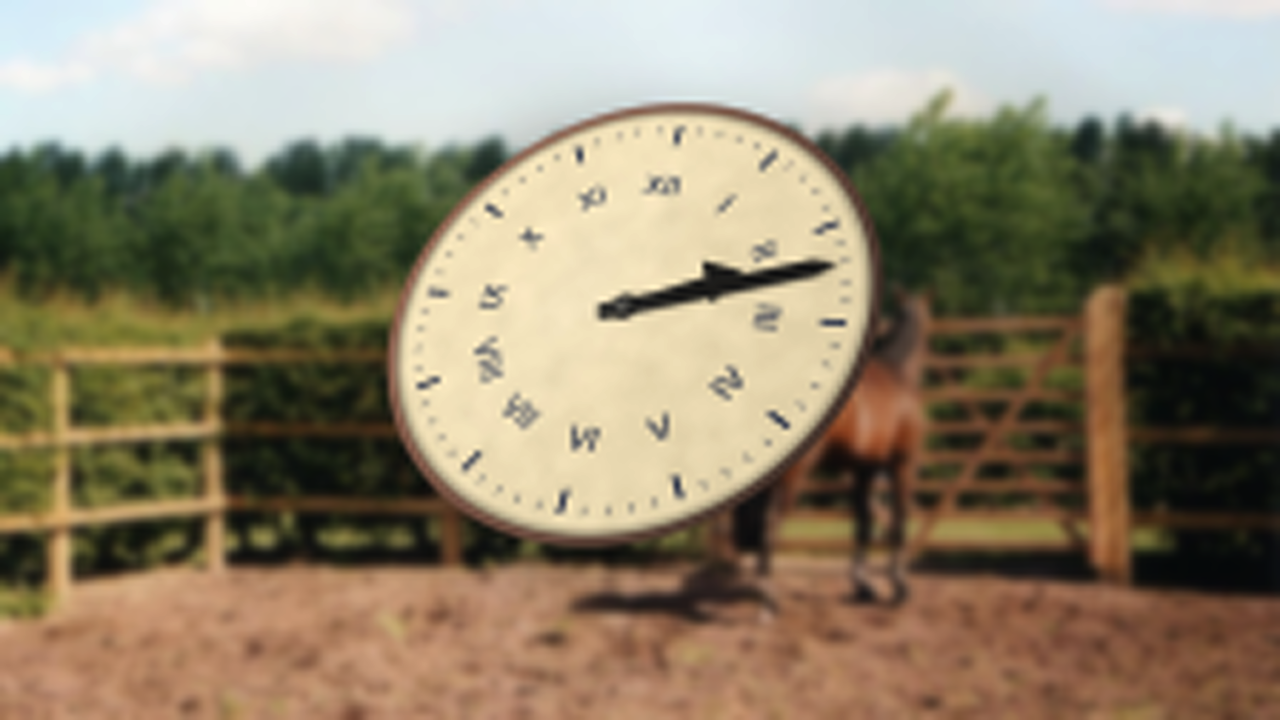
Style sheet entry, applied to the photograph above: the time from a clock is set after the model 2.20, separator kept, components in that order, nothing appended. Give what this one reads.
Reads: 2.12
